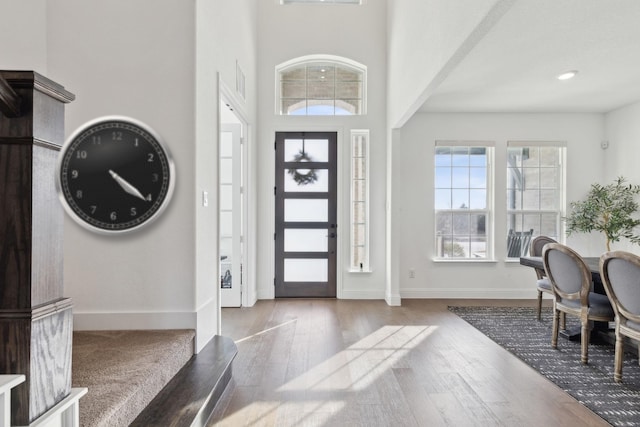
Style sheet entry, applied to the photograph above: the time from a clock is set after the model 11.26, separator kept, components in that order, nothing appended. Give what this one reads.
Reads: 4.21
